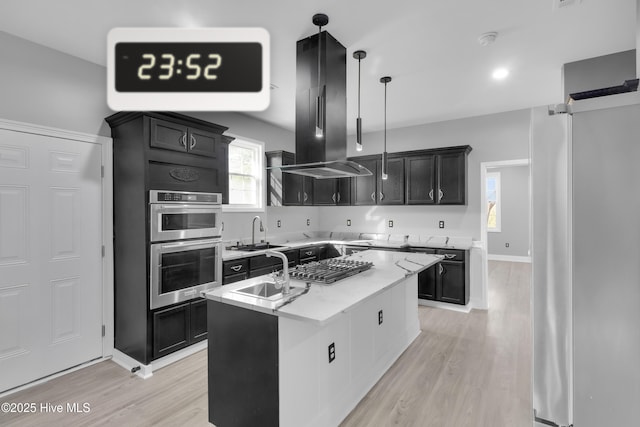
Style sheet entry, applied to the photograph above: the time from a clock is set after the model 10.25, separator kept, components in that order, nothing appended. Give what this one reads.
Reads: 23.52
